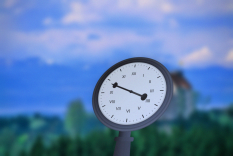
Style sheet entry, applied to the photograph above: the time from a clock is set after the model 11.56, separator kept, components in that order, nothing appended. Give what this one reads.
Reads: 3.49
